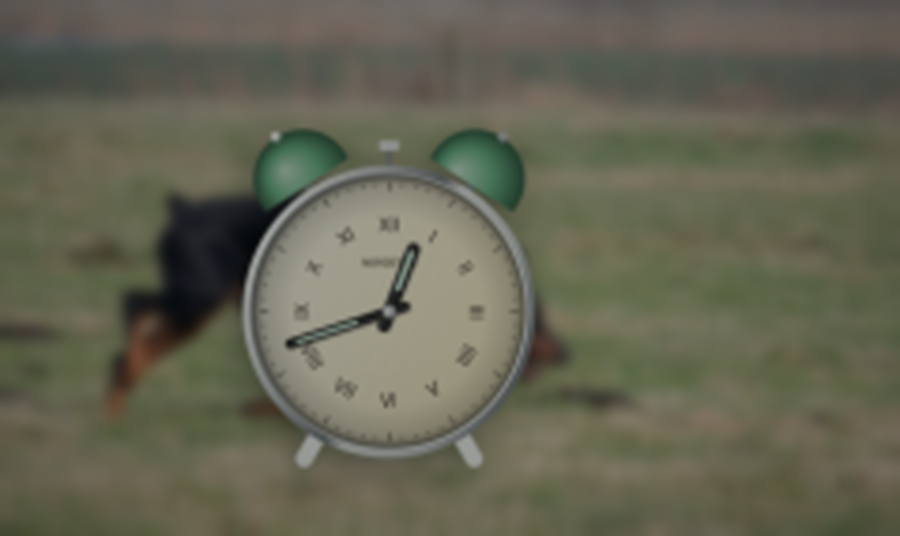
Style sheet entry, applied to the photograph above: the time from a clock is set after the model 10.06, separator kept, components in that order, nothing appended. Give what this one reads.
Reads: 12.42
